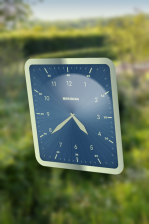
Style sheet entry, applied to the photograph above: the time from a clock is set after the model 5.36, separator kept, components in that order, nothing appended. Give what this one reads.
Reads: 4.39
